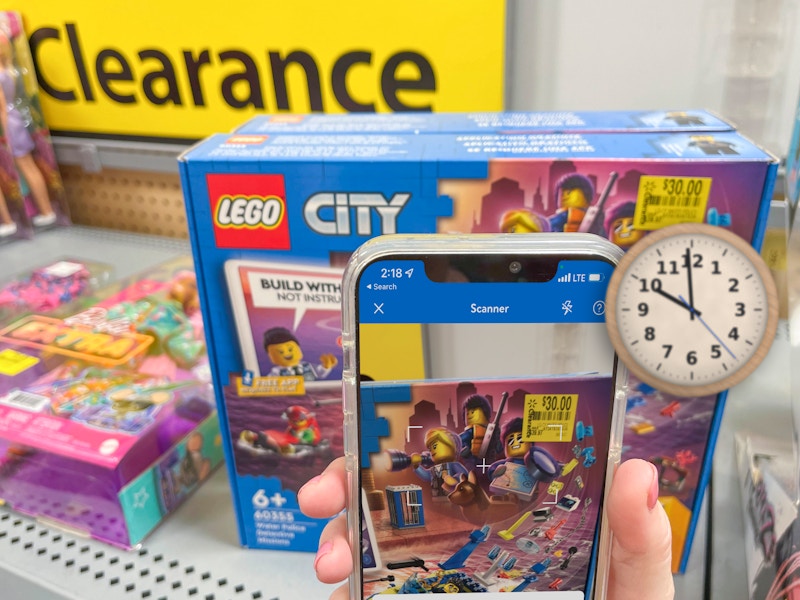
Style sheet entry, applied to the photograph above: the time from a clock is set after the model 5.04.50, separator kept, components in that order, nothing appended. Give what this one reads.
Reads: 9.59.23
